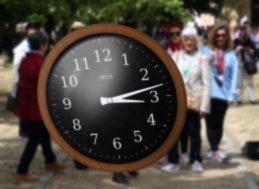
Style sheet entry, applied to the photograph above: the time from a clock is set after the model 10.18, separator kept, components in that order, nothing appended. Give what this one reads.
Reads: 3.13
